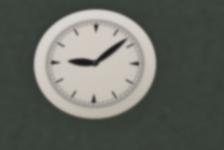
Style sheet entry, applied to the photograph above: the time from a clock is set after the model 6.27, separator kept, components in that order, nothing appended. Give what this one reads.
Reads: 9.08
